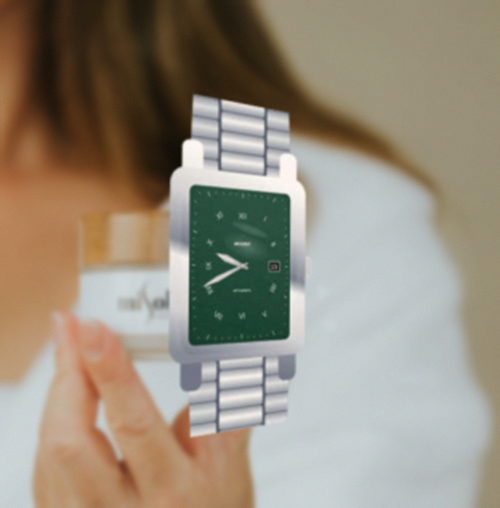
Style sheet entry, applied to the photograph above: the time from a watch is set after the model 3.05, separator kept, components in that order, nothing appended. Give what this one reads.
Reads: 9.41
